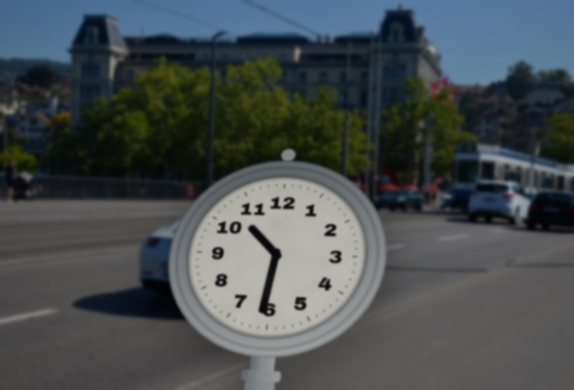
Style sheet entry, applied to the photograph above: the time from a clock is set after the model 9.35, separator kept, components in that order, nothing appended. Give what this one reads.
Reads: 10.31
